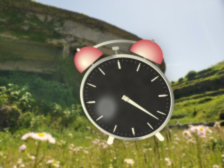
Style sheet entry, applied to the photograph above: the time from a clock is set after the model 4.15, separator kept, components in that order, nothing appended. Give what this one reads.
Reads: 4.22
